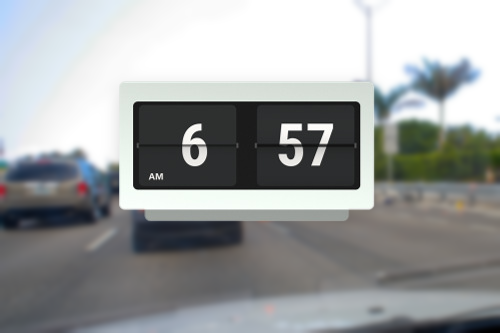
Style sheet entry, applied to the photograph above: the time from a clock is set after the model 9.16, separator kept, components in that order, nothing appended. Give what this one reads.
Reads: 6.57
